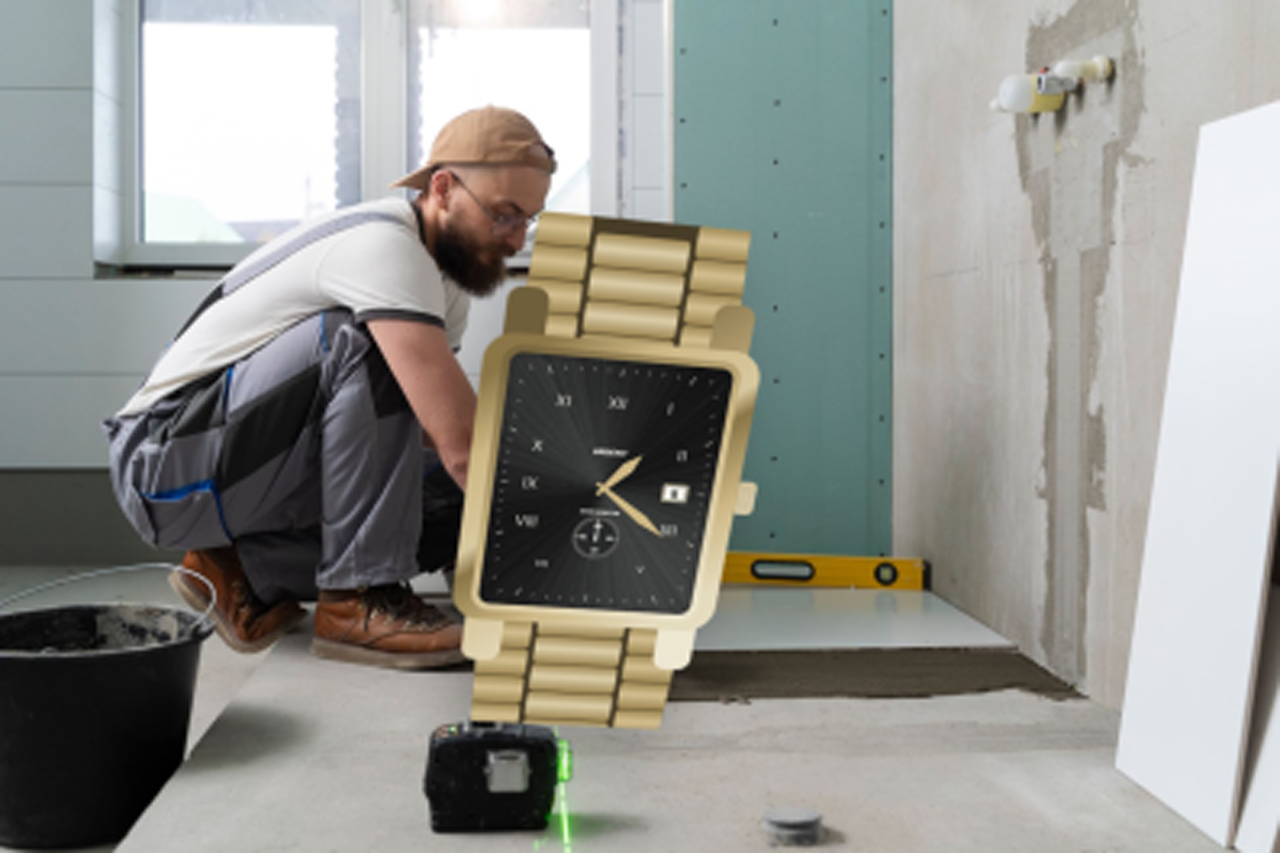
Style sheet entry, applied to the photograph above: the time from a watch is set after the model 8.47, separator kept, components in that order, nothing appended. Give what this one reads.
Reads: 1.21
